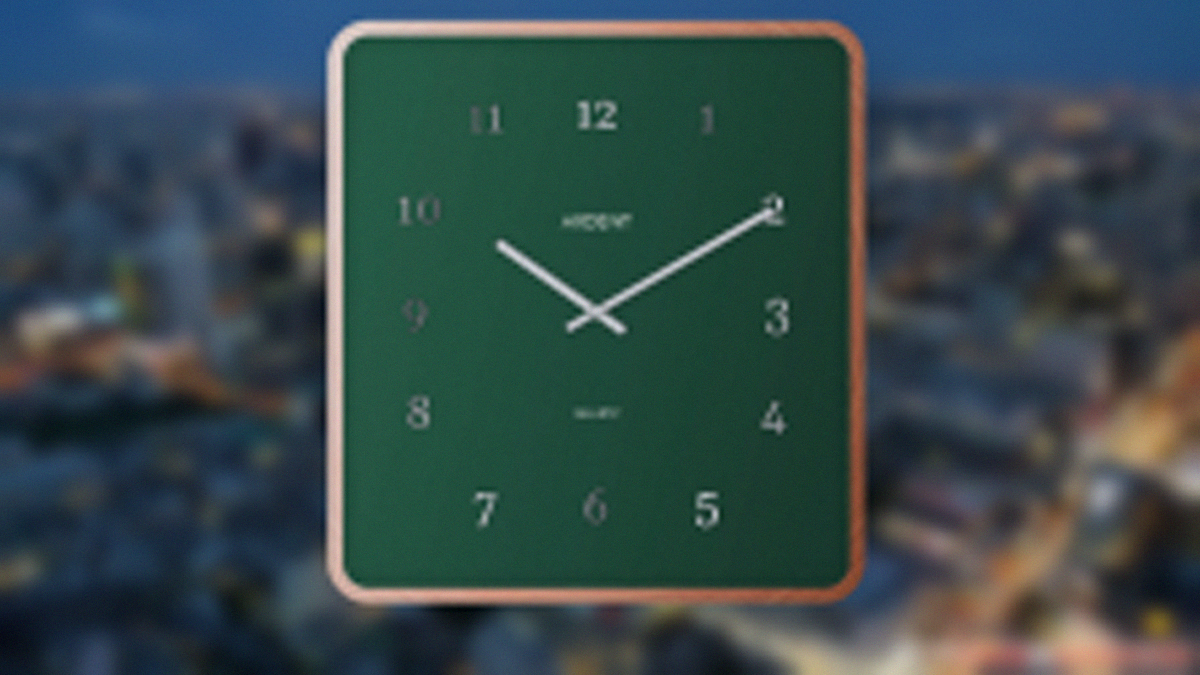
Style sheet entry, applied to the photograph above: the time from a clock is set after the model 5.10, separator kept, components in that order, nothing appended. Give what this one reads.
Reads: 10.10
